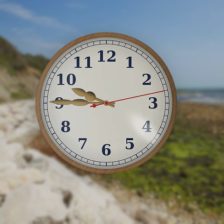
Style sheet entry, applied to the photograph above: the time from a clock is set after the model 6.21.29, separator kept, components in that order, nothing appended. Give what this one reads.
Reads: 9.45.13
